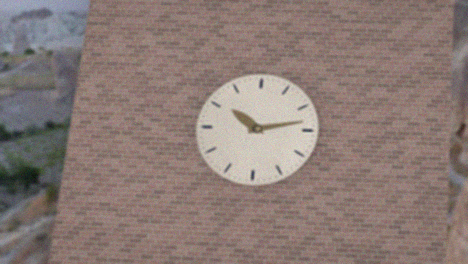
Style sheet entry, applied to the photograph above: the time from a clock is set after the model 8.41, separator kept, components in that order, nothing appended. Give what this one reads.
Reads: 10.13
